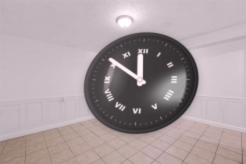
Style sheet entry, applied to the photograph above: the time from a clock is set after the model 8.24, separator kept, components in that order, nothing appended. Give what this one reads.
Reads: 11.51
